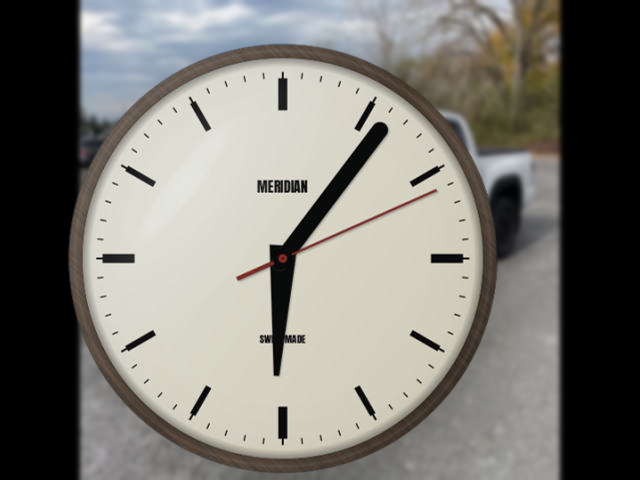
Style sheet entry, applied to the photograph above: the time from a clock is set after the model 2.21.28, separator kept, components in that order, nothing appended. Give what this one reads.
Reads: 6.06.11
